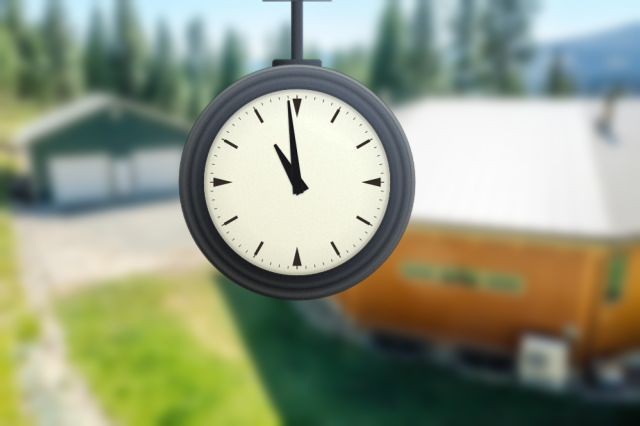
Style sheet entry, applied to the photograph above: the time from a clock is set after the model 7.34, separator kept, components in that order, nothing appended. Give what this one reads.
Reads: 10.59
